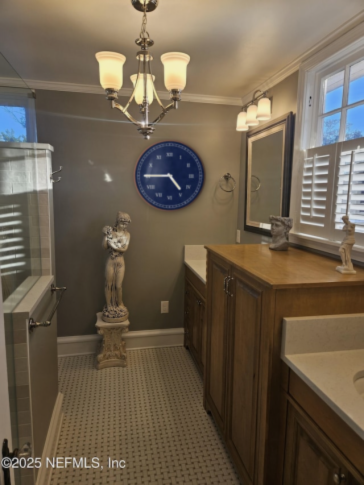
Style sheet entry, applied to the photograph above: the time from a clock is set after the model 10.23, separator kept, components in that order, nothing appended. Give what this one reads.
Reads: 4.45
